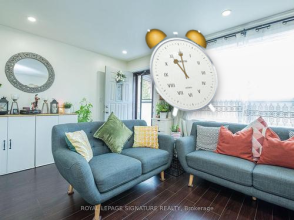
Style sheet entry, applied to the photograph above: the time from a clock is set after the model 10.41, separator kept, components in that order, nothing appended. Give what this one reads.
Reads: 11.00
